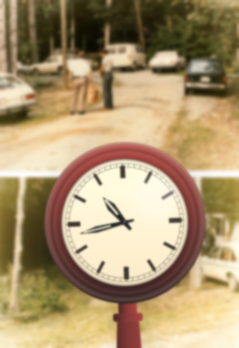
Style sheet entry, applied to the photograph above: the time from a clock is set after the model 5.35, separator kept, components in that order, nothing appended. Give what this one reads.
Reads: 10.43
